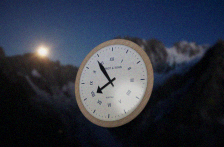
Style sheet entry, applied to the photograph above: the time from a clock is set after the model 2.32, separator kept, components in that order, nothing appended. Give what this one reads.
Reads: 7.54
